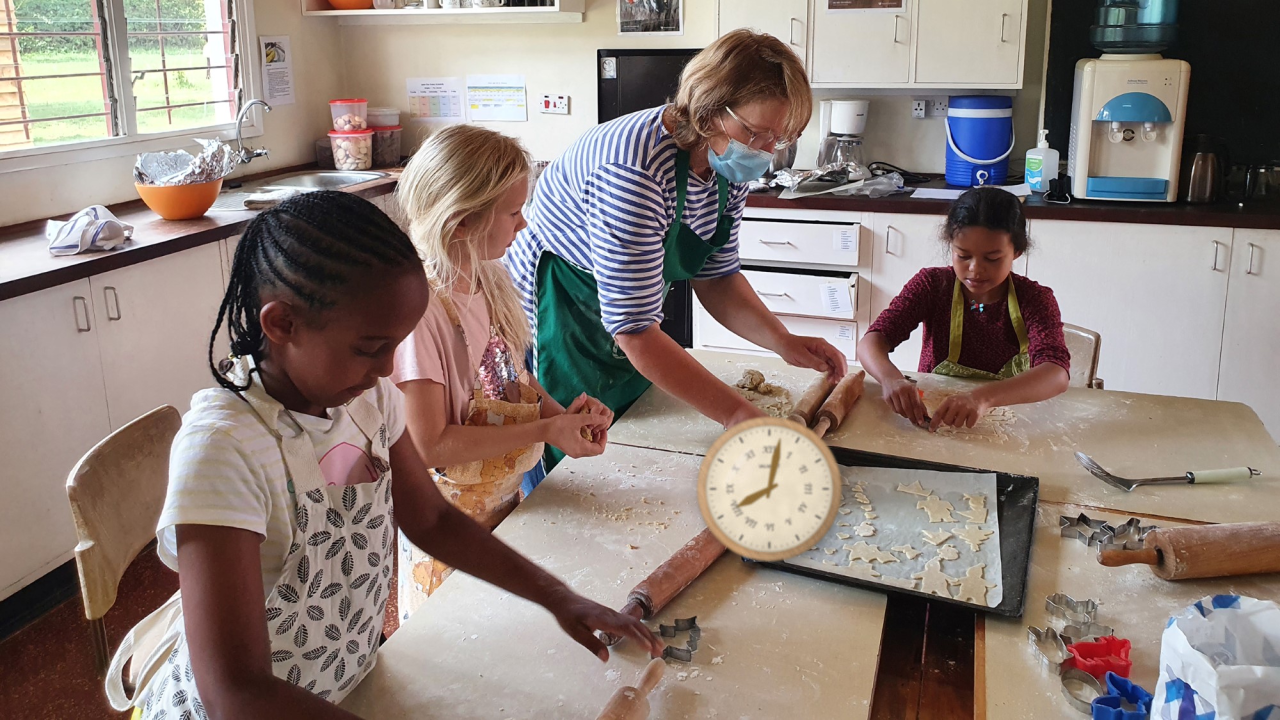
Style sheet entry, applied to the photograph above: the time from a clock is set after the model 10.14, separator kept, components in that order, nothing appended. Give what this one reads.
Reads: 8.02
